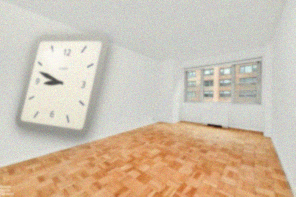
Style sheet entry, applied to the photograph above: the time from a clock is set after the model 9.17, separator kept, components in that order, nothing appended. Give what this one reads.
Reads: 8.48
